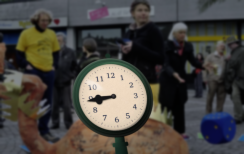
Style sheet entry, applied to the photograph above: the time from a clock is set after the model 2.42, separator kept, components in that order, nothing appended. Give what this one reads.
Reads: 8.44
